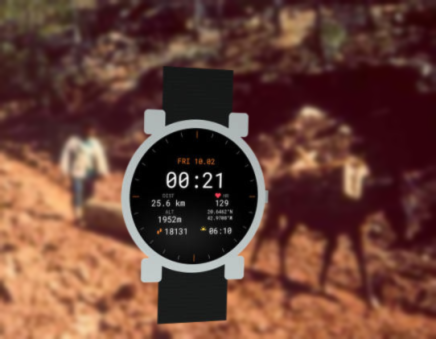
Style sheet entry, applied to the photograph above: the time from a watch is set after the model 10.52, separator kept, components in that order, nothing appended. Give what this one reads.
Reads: 0.21
